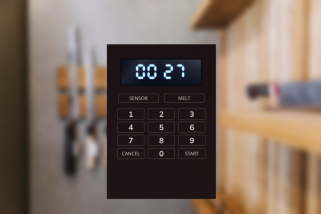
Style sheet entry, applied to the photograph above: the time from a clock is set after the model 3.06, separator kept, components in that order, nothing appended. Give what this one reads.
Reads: 0.27
